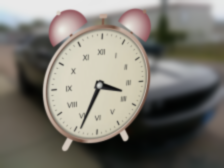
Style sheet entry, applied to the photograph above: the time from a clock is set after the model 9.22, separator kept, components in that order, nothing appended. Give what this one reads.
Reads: 3.34
